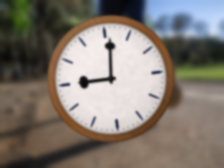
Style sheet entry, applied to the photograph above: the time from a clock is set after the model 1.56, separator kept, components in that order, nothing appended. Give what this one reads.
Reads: 9.01
